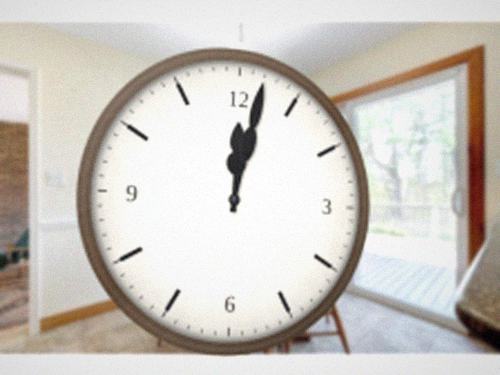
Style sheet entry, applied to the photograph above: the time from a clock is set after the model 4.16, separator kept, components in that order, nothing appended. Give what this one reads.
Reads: 12.02
